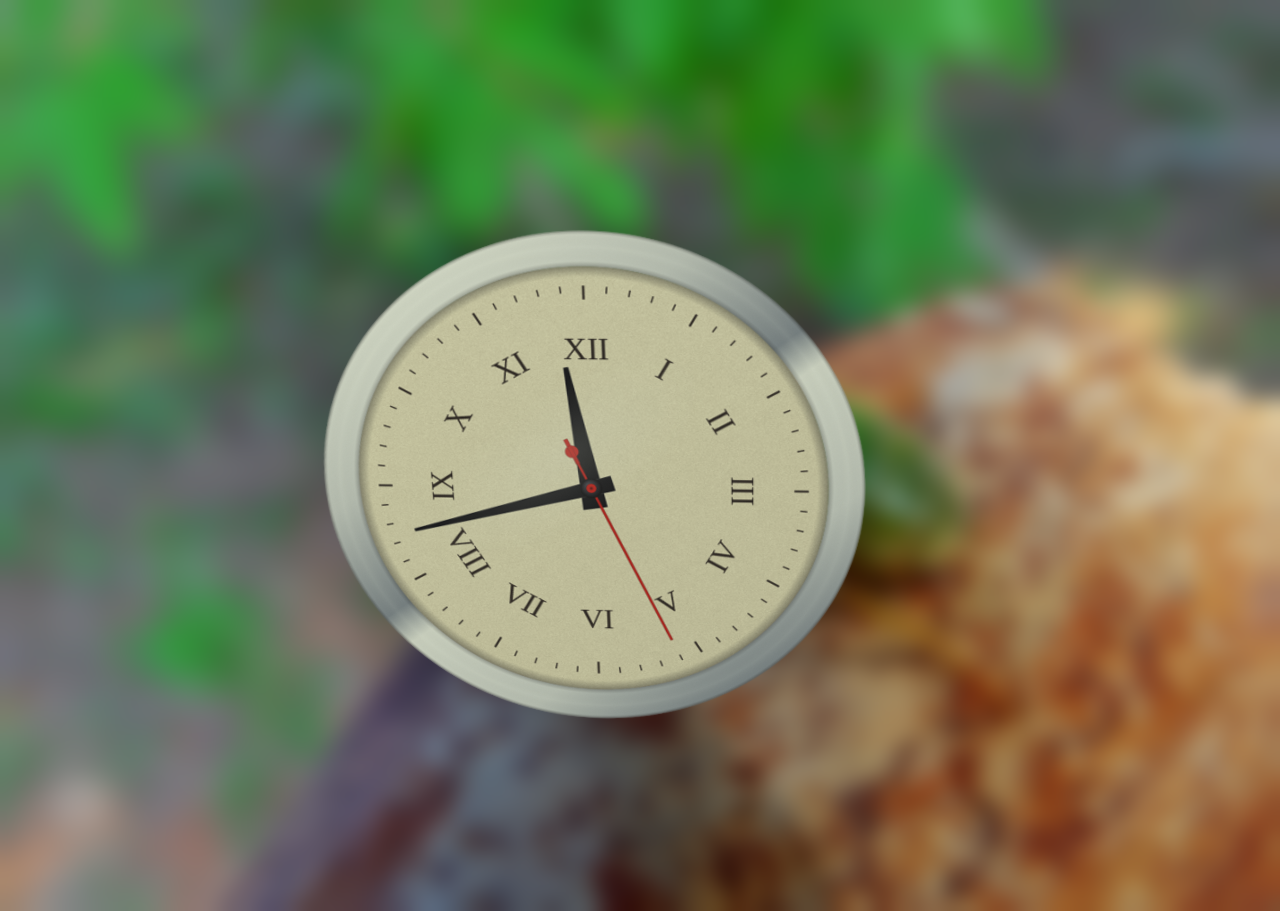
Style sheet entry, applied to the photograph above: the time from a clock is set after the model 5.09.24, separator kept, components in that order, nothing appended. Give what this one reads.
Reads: 11.42.26
